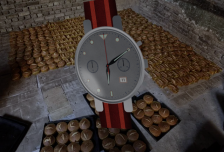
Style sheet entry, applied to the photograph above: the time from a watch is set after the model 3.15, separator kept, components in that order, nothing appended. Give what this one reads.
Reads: 6.10
